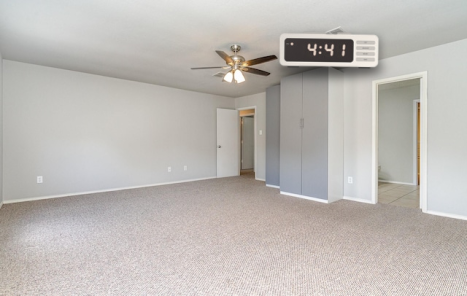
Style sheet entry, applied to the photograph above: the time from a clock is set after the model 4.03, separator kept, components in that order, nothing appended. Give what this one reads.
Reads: 4.41
